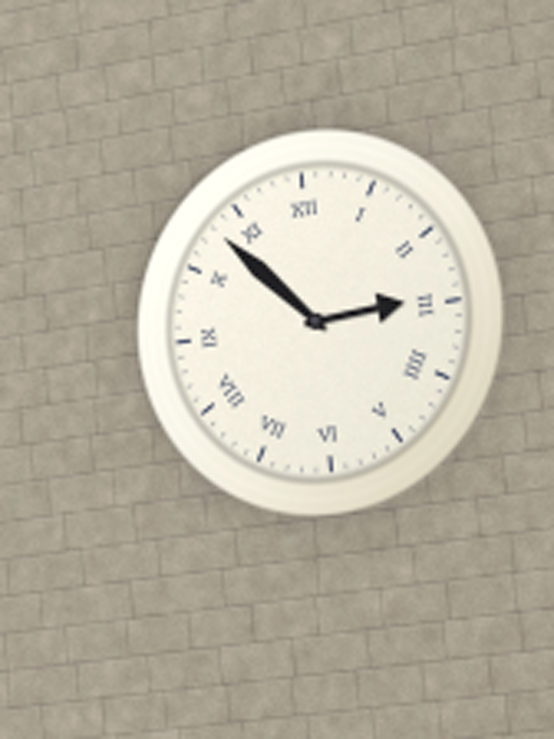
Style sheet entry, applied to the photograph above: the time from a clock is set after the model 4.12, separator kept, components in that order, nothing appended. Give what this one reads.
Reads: 2.53
